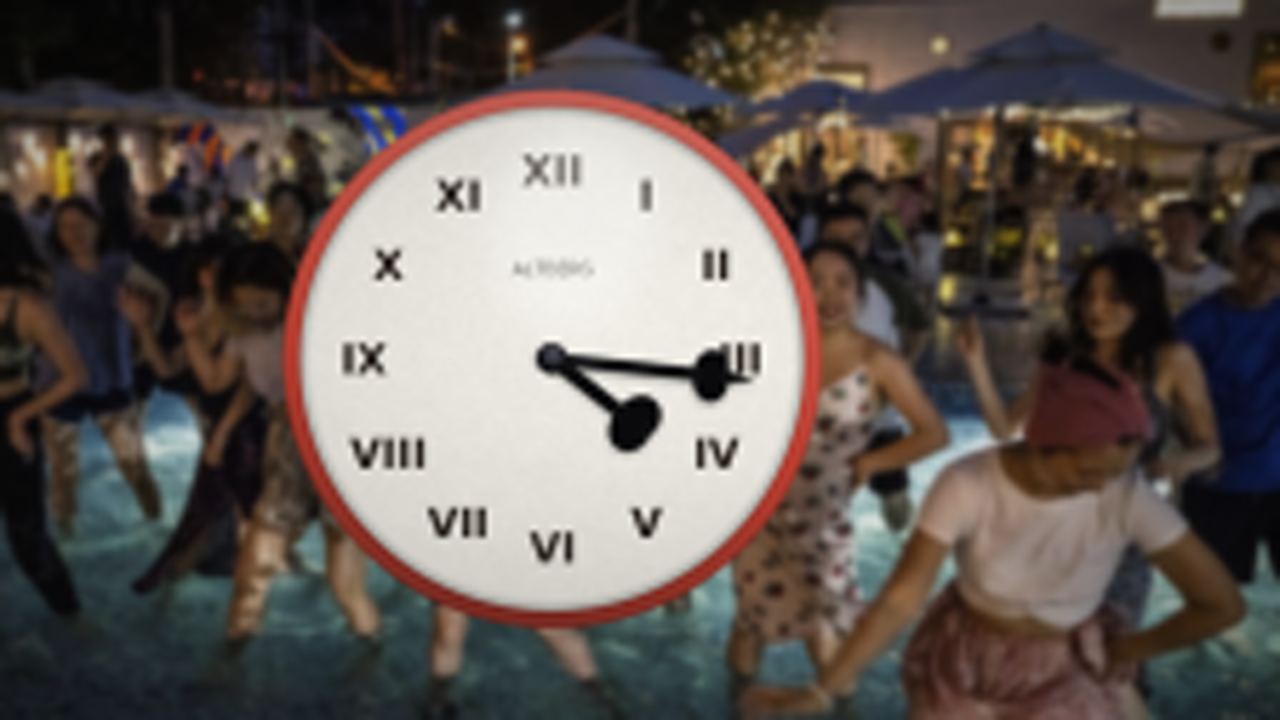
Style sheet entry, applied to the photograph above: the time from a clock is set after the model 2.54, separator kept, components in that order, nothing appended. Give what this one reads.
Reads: 4.16
